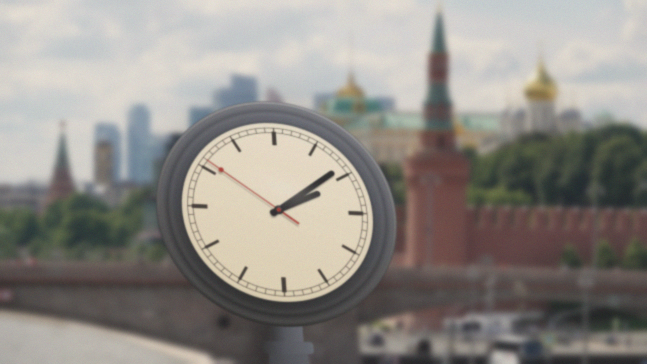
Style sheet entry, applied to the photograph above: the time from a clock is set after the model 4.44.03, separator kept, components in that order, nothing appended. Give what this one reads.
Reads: 2.08.51
